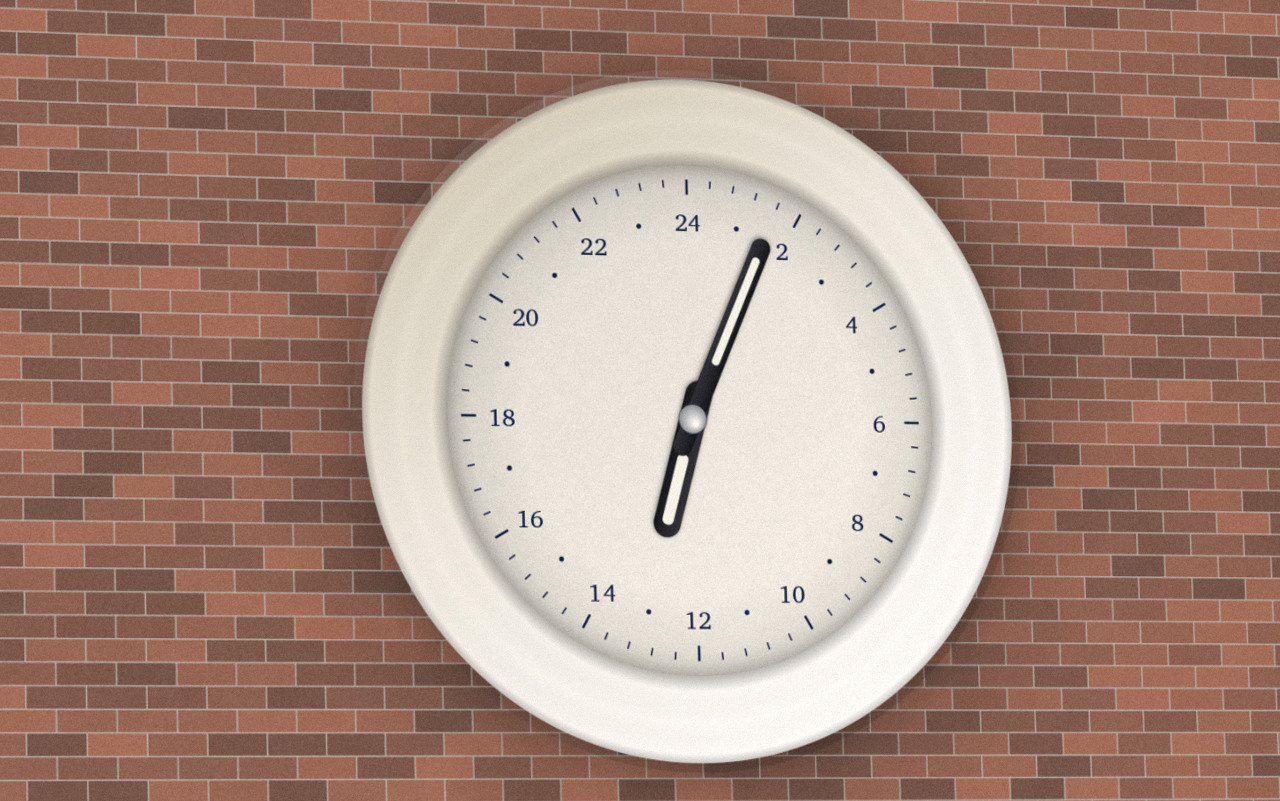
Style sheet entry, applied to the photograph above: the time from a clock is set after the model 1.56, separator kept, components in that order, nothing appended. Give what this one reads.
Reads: 13.04
